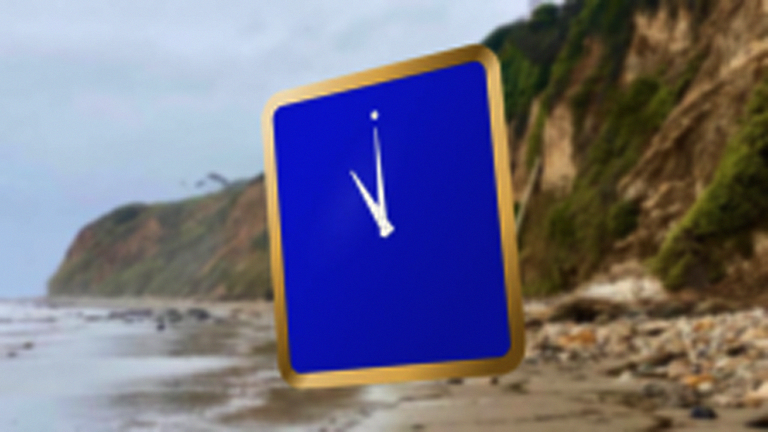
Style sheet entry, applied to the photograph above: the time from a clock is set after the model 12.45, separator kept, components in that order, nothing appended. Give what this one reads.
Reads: 11.00
